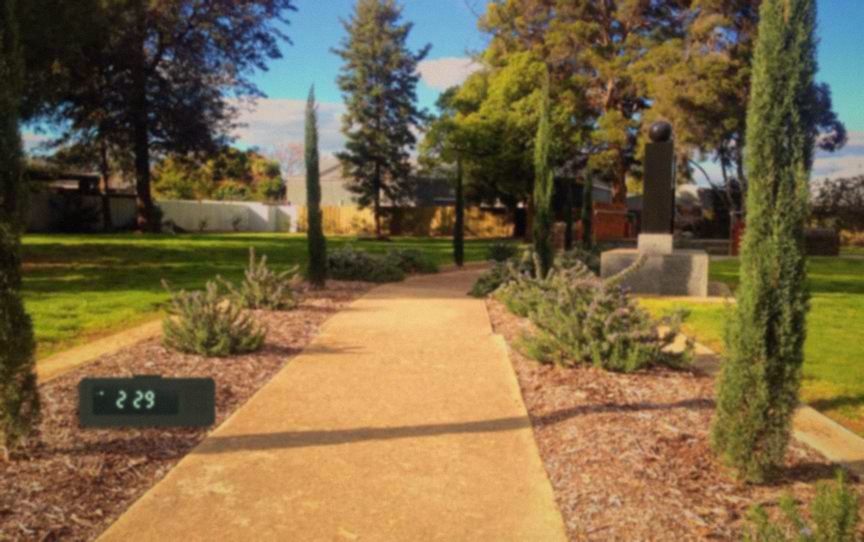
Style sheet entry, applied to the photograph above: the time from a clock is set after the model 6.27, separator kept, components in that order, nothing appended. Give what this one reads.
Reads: 2.29
